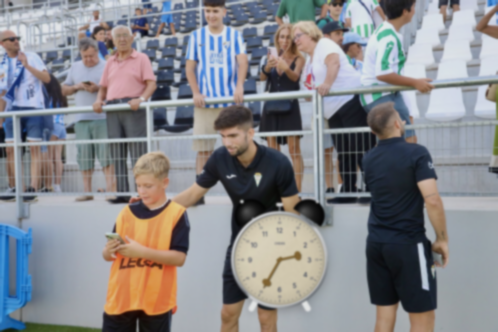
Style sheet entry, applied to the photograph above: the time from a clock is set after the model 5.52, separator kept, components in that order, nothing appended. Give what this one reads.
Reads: 2.35
